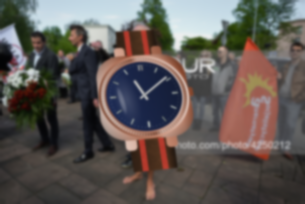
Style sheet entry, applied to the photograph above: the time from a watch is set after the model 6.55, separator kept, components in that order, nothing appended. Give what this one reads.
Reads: 11.09
